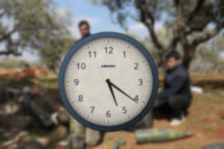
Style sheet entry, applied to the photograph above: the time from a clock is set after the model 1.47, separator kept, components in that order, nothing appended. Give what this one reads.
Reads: 5.21
